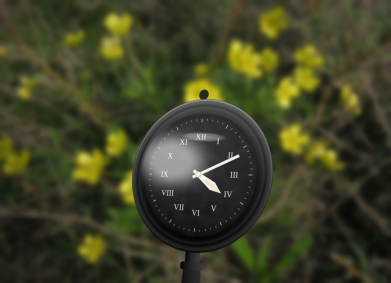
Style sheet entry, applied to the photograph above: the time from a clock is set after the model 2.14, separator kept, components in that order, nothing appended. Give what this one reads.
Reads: 4.11
